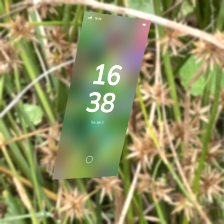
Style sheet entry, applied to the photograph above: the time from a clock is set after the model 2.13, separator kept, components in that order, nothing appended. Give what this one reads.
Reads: 16.38
